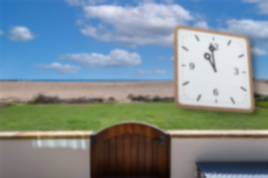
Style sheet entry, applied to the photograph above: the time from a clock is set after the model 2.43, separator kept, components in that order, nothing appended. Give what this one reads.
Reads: 10.59
